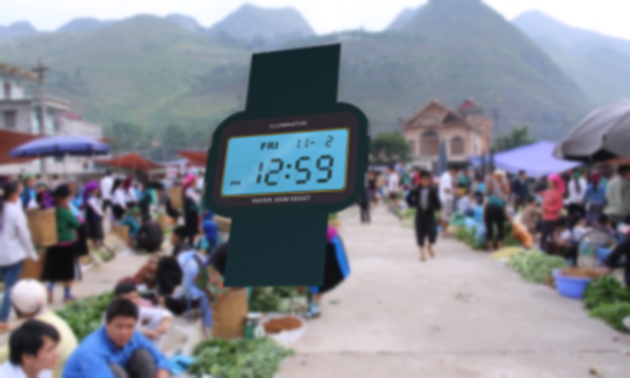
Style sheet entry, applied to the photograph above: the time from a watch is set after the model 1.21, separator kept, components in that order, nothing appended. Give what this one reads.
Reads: 12.59
